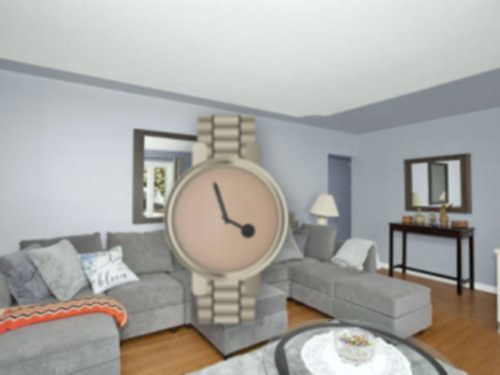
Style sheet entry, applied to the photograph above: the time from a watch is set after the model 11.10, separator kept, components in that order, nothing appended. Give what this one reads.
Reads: 3.57
